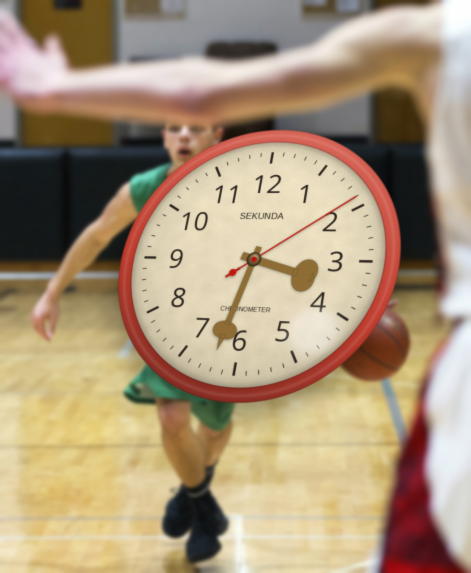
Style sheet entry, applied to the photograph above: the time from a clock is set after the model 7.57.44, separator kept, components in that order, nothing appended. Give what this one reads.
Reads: 3.32.09
